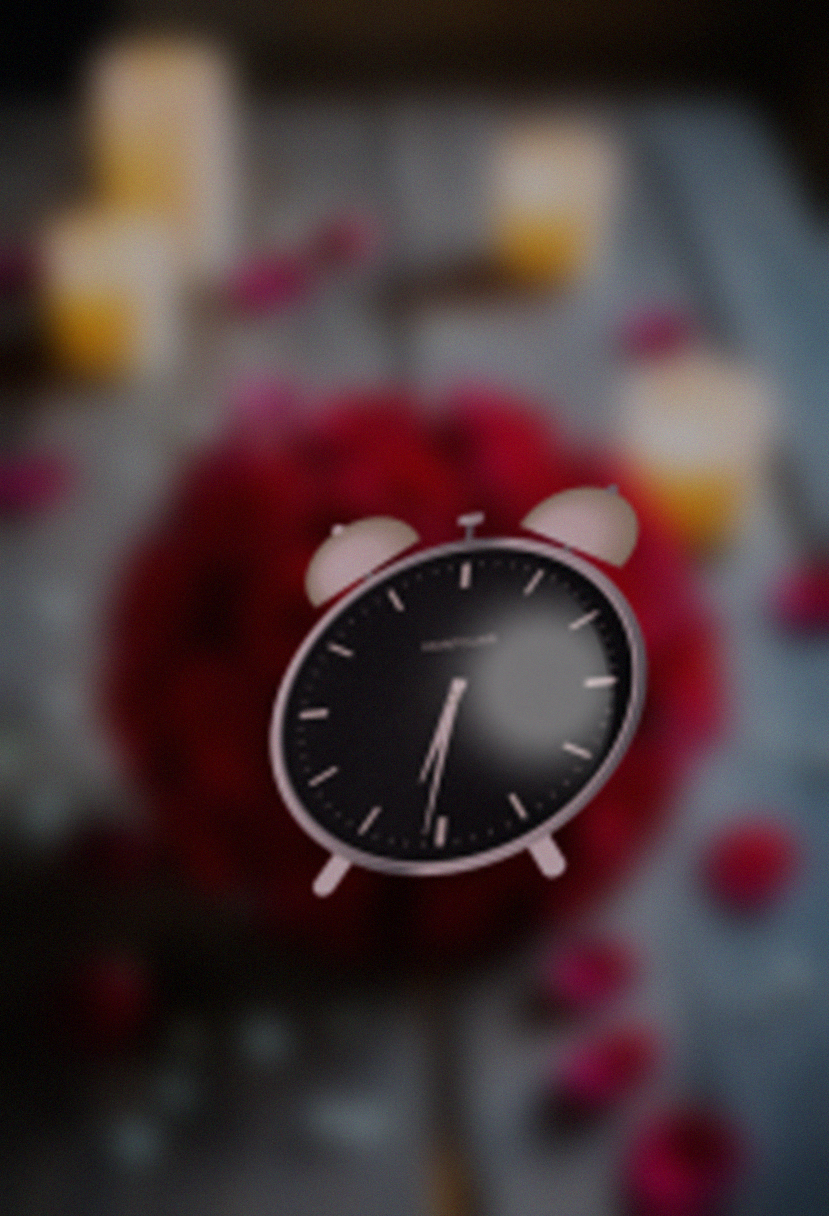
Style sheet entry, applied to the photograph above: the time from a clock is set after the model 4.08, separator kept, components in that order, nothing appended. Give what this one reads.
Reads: 6.31
